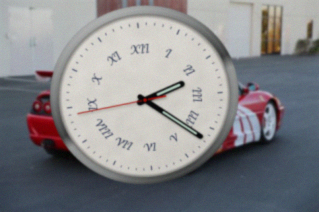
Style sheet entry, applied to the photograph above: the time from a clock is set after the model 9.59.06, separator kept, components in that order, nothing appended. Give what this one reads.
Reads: 2.21.44
